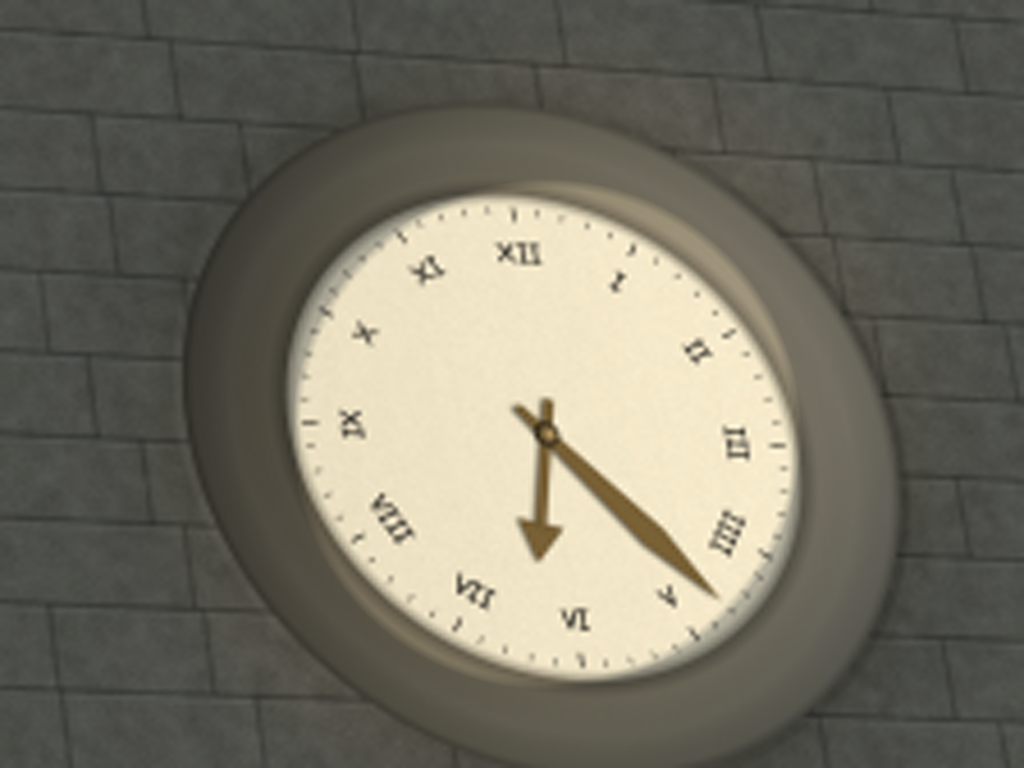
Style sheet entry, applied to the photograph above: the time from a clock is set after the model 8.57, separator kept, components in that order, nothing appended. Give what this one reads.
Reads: 6.23
